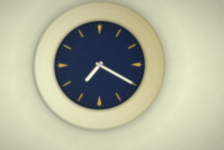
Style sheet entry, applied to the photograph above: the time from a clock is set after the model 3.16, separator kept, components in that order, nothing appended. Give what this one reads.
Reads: 7.20
